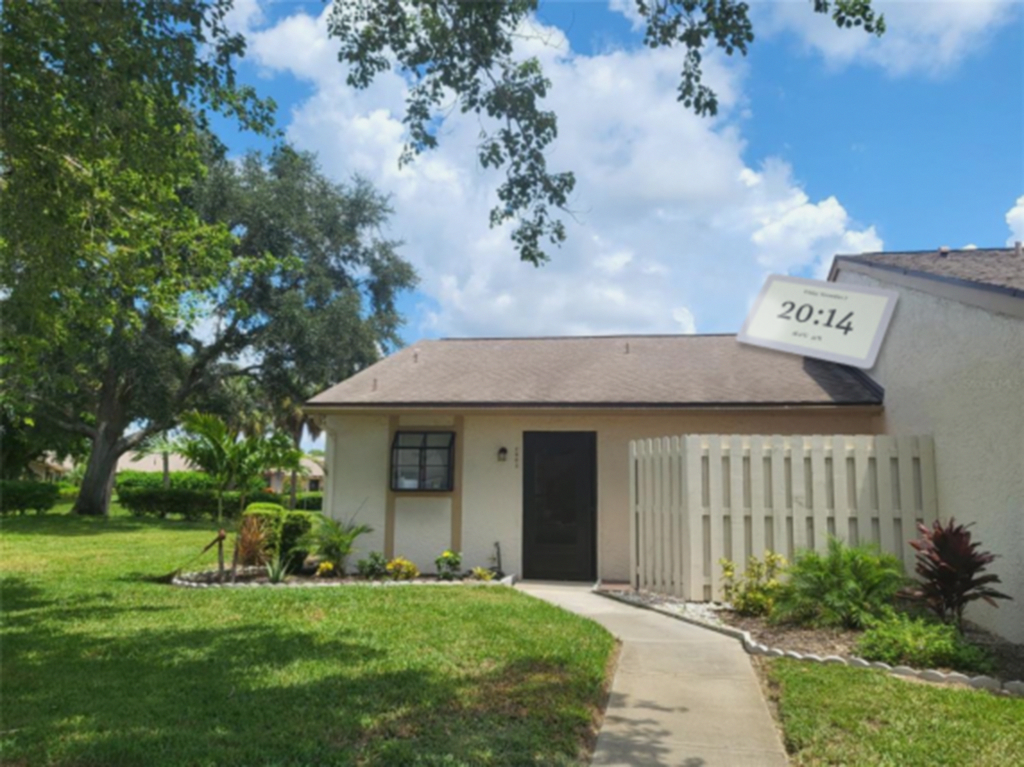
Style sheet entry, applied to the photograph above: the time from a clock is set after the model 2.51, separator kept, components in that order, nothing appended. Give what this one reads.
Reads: 20.14
